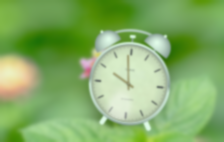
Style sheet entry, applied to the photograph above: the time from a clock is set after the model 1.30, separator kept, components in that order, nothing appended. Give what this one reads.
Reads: 9.59
